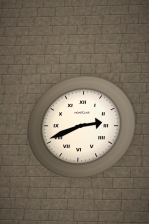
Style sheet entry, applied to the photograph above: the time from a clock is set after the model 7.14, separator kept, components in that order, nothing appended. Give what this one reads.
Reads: 2.41
